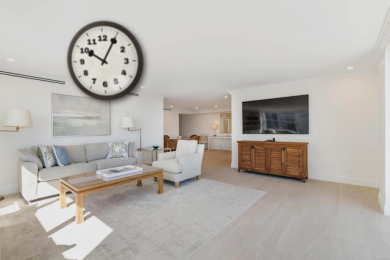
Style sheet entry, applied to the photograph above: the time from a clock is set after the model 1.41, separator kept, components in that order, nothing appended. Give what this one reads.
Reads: 10.05
